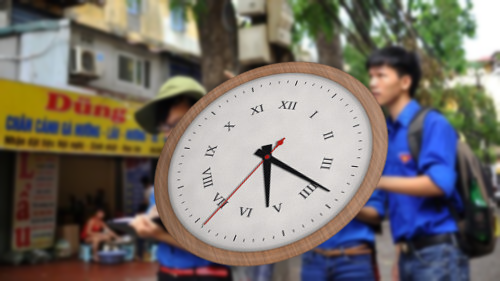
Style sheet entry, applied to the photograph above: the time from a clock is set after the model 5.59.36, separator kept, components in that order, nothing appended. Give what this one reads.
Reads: 5.18.34
